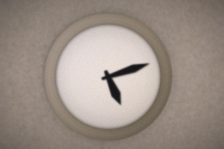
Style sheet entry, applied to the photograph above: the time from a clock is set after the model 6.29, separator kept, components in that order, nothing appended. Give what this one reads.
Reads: 5.12
